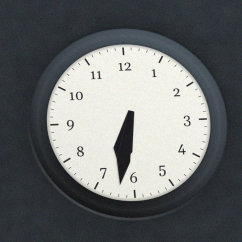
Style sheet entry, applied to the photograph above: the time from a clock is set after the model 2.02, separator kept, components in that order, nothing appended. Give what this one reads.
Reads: 6.32
